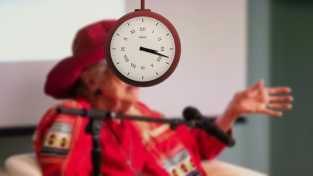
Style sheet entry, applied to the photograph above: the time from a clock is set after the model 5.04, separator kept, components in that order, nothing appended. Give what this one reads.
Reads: 3.18
